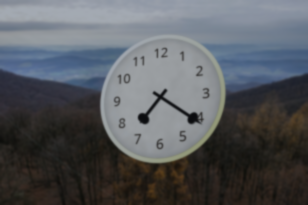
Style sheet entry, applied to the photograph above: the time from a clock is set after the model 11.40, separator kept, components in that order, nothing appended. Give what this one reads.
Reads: 7.21
